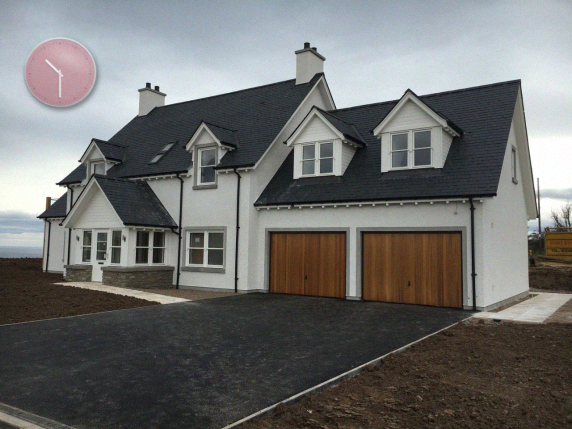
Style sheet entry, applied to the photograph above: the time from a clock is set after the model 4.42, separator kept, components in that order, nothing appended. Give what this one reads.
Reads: 10.30
